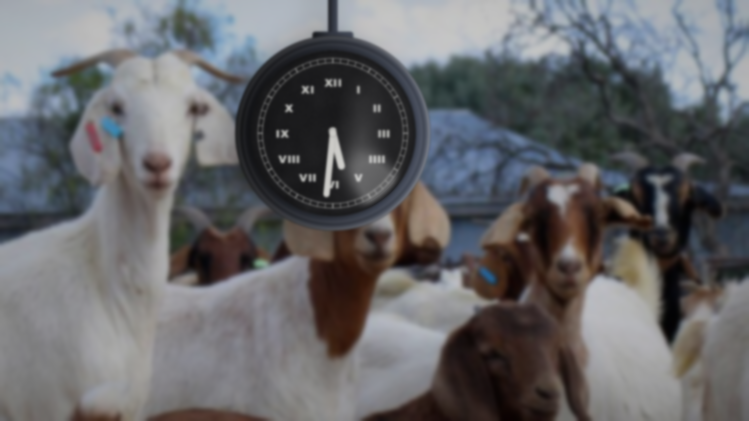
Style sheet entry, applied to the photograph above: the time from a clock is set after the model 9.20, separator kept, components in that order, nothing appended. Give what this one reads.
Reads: 5.31
